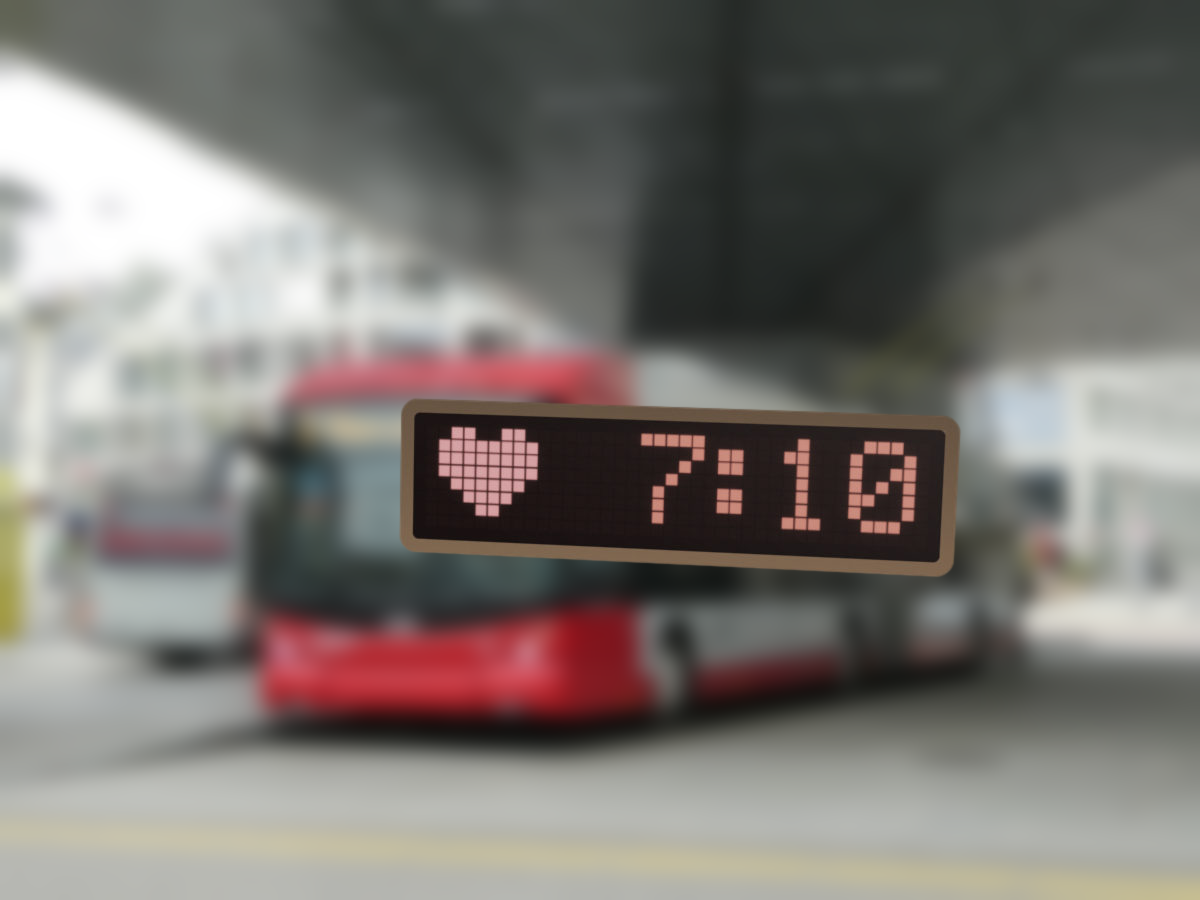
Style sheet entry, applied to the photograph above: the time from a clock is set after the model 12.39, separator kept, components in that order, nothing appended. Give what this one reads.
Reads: 7.10
